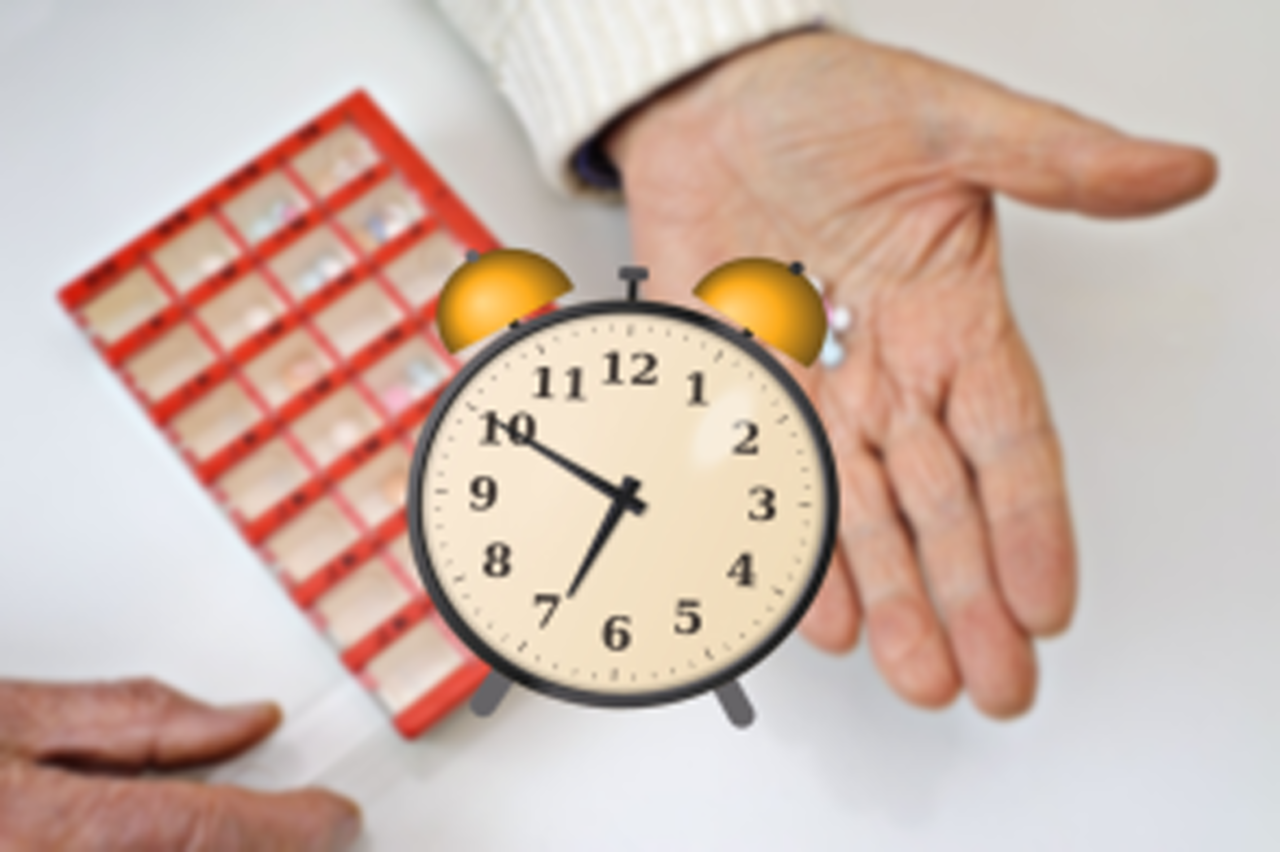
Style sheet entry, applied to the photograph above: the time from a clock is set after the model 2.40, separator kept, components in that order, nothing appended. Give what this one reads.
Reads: 6.50
